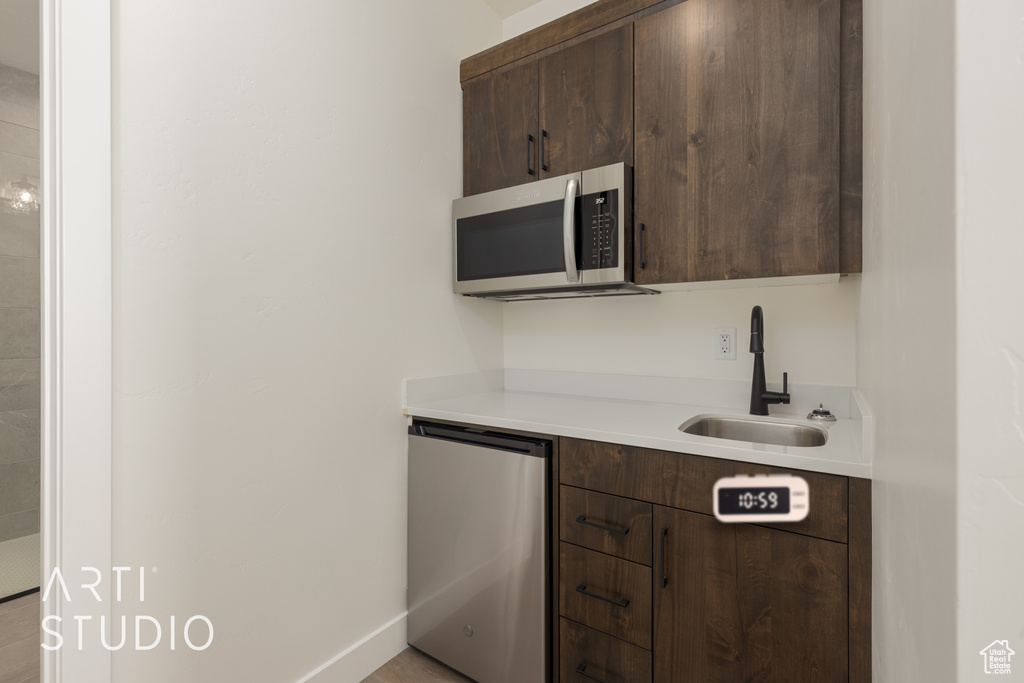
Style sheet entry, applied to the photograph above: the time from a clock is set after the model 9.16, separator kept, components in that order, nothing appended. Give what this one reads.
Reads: 10.59
